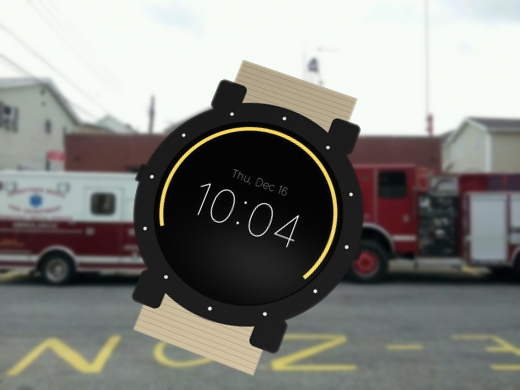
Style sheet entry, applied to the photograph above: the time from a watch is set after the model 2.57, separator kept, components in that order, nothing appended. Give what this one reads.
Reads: 10.04
